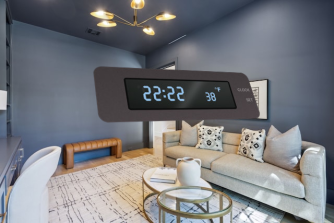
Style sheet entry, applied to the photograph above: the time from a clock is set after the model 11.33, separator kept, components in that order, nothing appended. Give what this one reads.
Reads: 22.22
